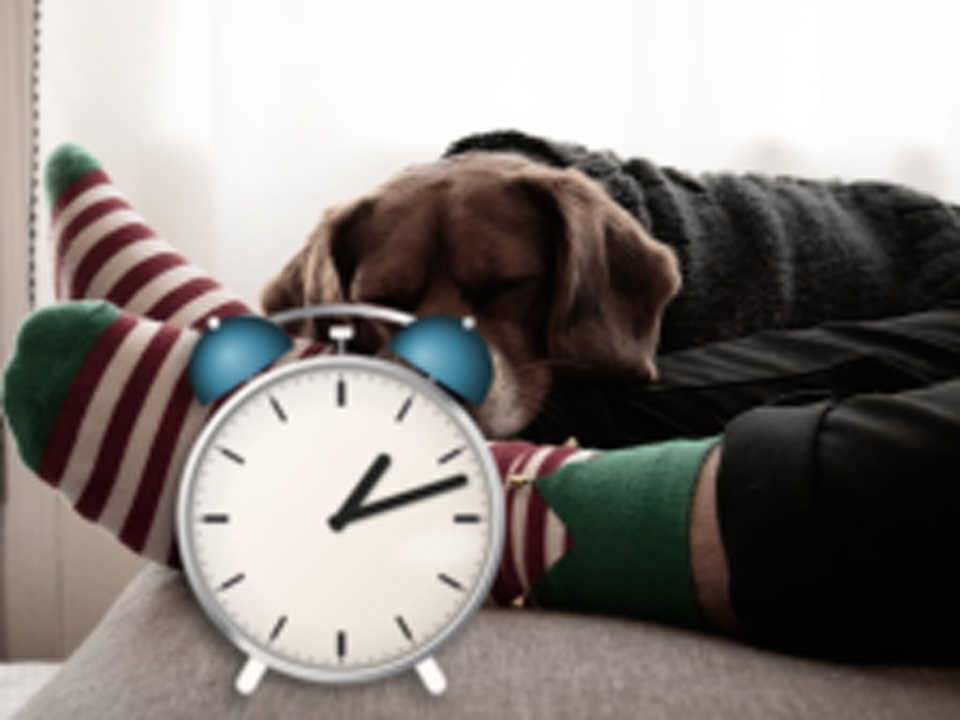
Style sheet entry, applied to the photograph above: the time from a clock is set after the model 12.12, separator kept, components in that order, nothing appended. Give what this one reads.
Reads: 1.12
